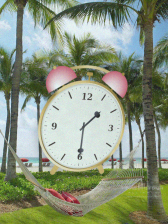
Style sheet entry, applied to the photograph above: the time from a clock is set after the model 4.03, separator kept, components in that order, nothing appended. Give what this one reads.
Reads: 1.30
